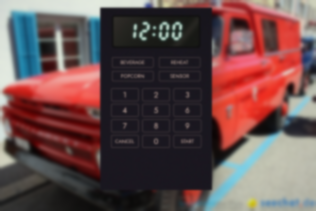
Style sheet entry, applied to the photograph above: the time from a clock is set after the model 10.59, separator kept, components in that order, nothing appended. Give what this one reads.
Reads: 12.00
